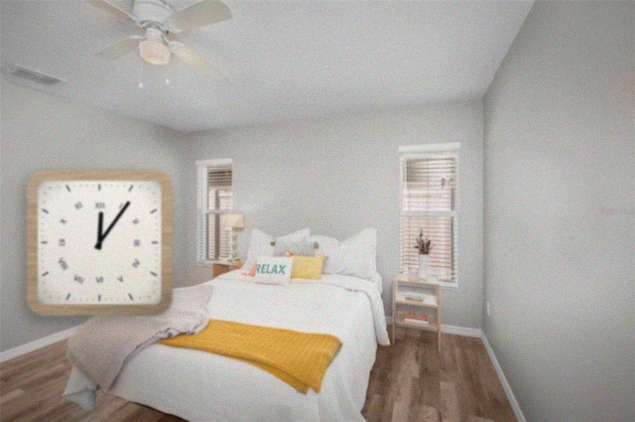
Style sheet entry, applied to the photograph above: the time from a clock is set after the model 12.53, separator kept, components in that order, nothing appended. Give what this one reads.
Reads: 12.06
